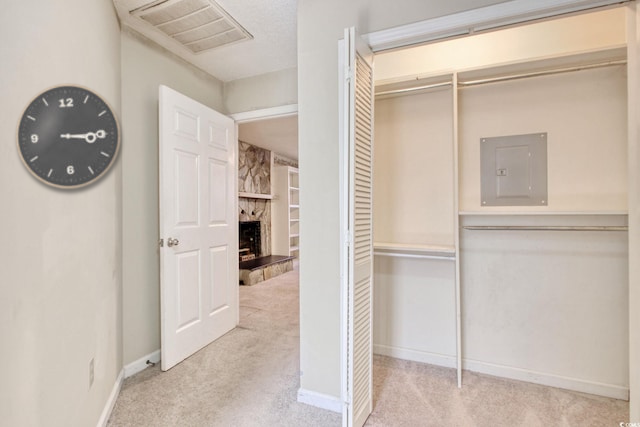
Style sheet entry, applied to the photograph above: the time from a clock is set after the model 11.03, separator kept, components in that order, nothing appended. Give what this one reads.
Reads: 3.15
